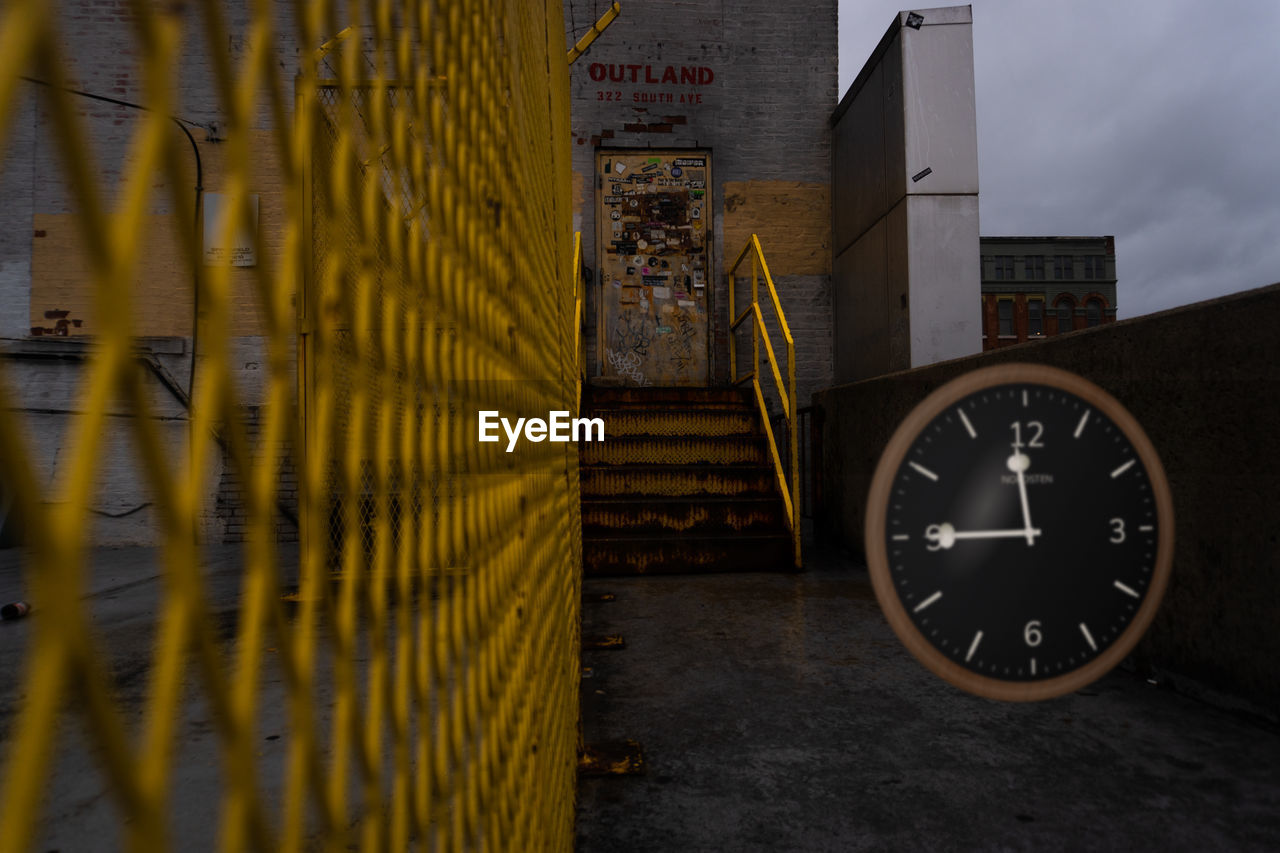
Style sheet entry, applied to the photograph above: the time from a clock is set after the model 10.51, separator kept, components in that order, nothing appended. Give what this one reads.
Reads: 11.45
